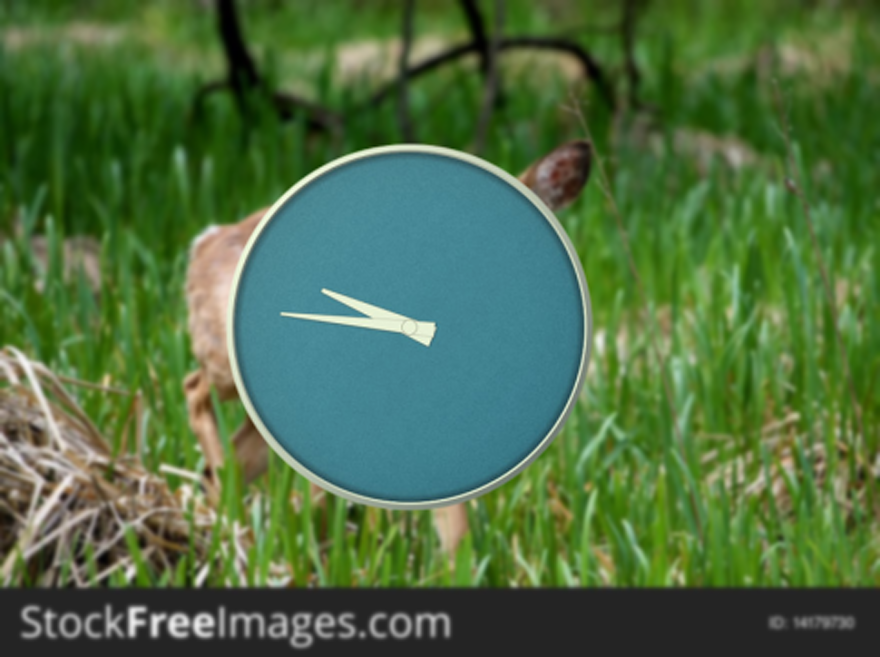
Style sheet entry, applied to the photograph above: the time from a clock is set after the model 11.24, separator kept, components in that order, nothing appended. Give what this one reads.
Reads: 9.46
